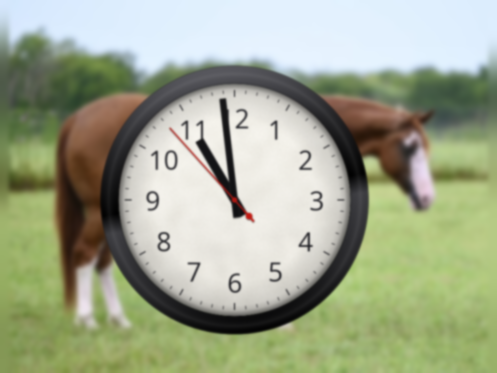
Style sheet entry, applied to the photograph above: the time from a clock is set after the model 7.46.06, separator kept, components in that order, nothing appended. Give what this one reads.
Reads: 10.58.53
